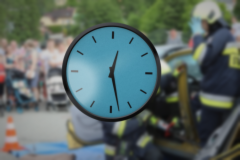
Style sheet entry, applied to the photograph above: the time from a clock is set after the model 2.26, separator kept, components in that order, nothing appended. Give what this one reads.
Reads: 12.28
